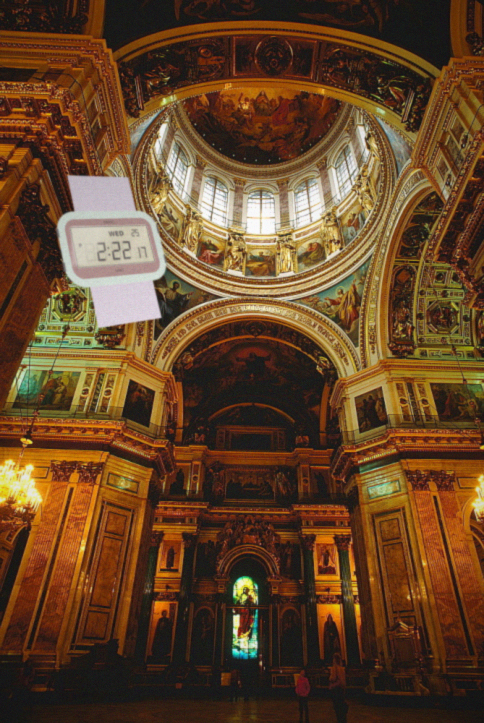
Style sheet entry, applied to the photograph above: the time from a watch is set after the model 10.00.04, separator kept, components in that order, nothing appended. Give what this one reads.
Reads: 2.22.17
